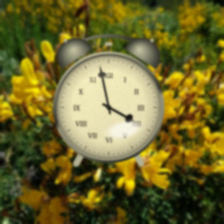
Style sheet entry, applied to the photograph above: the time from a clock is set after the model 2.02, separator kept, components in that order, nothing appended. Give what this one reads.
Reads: 3.58
